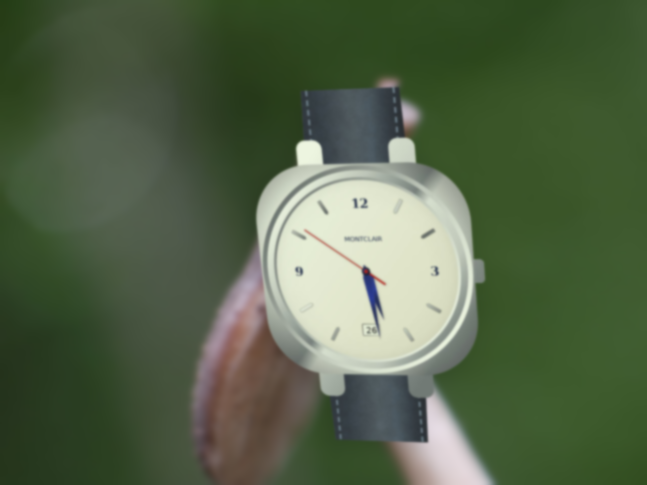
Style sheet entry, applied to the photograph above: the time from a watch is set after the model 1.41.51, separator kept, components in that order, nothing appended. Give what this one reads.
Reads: 5.28.51
